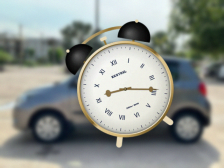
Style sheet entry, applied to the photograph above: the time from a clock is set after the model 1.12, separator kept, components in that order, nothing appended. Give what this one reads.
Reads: 9.19
